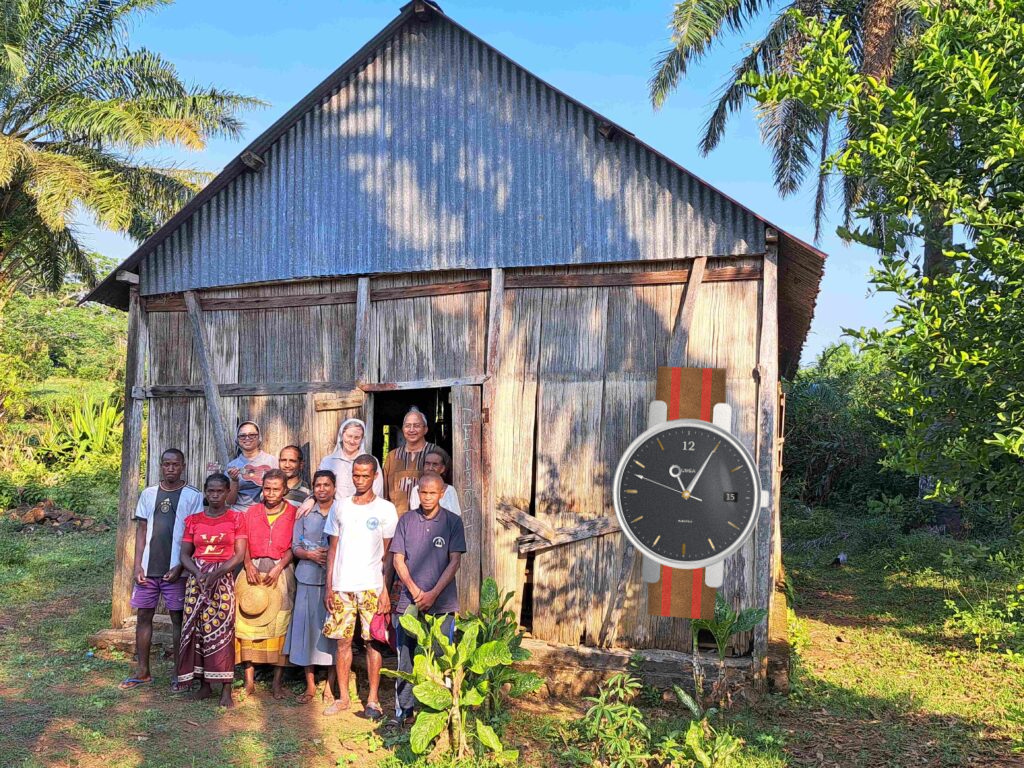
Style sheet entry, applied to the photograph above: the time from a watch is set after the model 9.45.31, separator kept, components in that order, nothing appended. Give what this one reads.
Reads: 11.04.48
